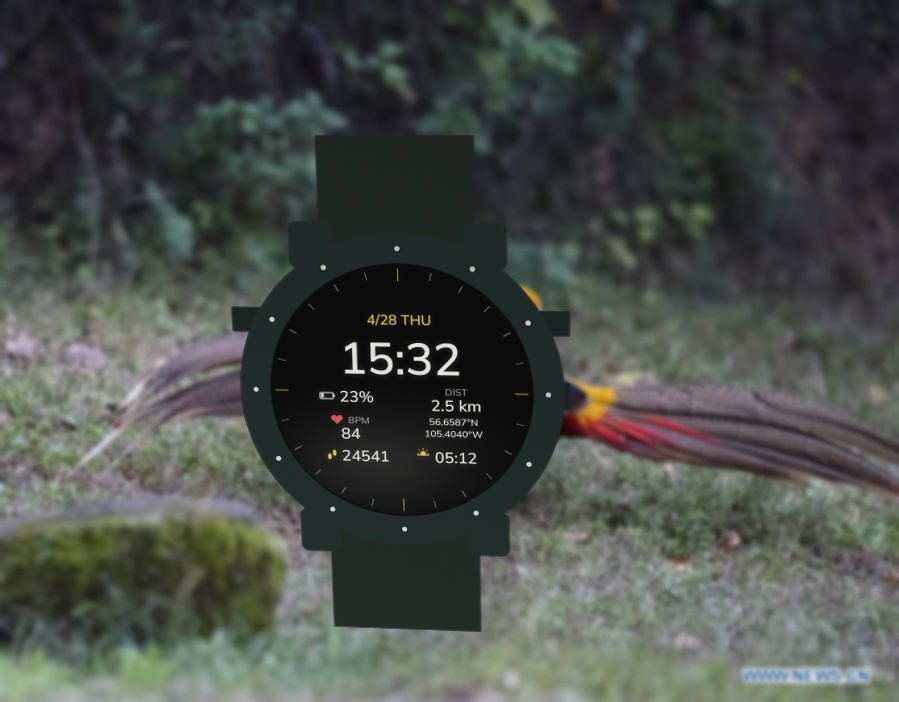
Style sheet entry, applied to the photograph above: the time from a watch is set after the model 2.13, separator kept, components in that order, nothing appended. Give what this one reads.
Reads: 15.32
